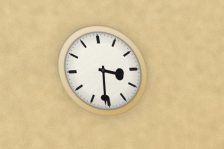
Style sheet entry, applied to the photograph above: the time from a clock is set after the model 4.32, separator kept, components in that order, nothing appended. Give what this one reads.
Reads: 3.31
